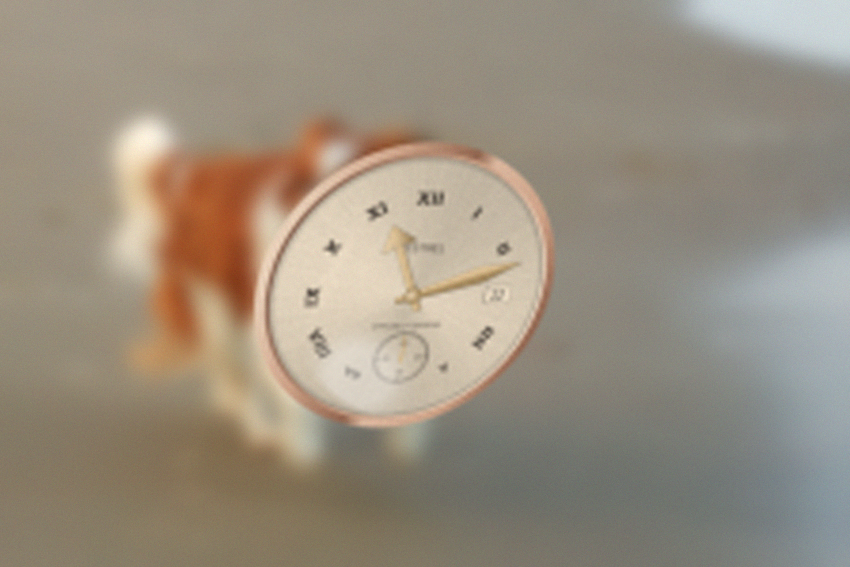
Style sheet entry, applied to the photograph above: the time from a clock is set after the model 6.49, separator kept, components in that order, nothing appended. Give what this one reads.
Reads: 11.12
